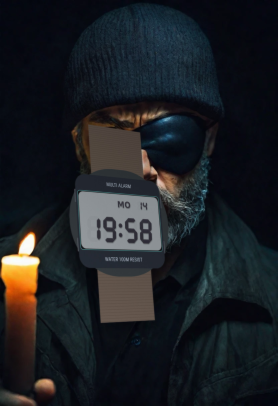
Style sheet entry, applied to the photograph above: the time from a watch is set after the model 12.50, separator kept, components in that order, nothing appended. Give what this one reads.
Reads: 19.58
